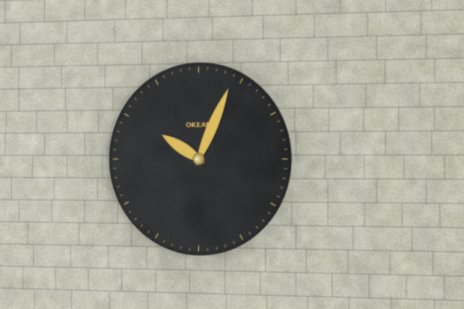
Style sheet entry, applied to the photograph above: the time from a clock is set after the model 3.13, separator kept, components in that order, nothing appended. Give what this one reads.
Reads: 10.04
